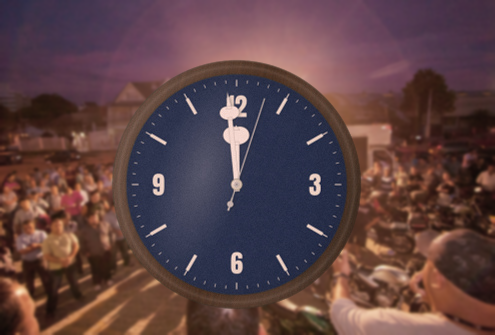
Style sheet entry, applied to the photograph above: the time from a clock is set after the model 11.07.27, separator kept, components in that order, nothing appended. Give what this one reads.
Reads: 11.59.03
